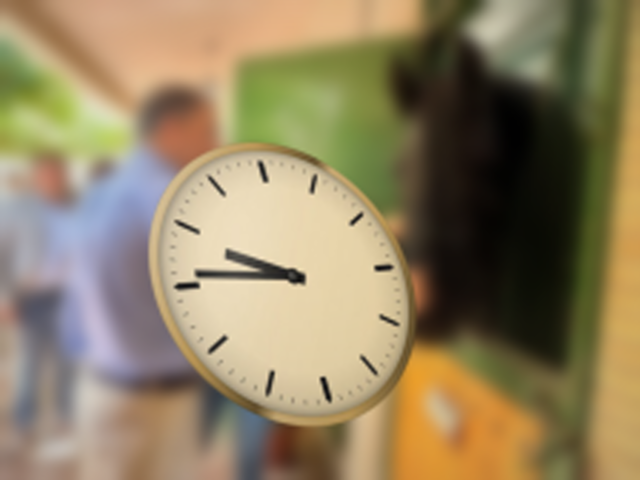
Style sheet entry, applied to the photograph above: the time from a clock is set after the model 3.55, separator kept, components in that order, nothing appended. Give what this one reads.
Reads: 9.46
